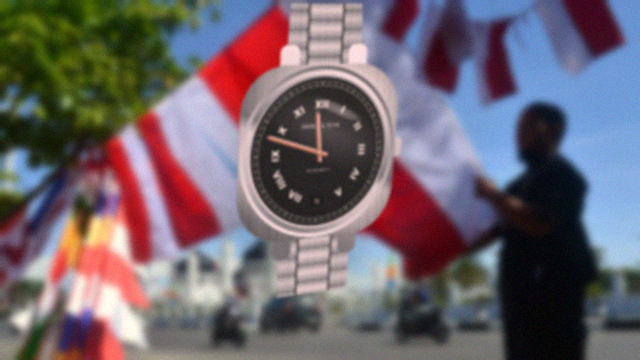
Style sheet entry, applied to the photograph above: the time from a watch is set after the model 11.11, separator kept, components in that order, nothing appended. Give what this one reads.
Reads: 11.48
